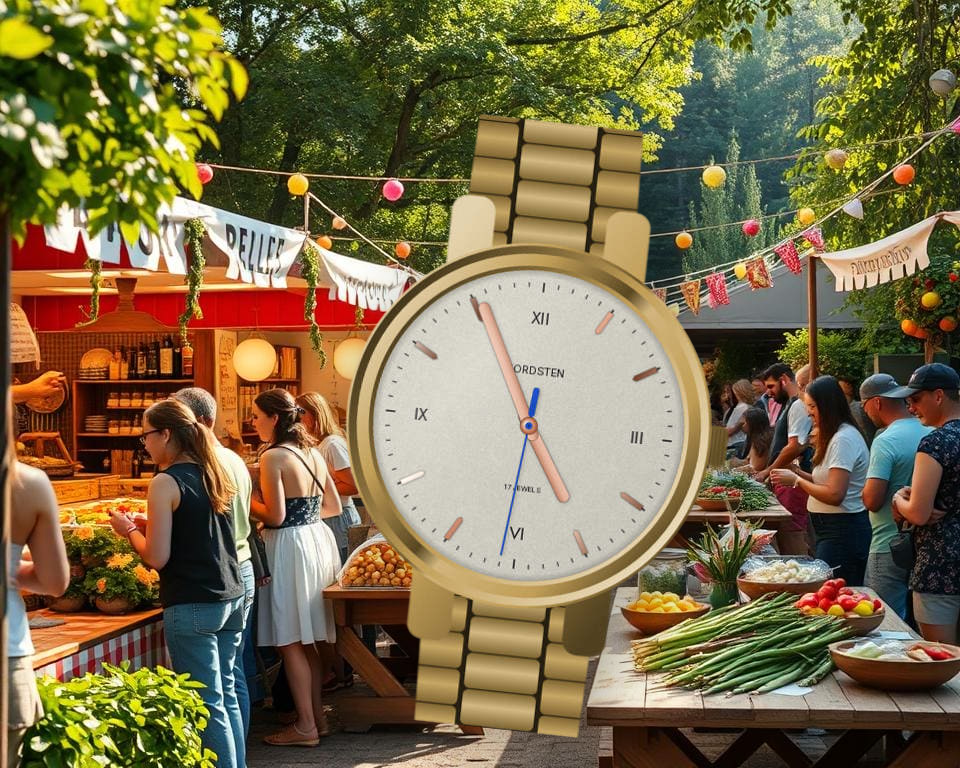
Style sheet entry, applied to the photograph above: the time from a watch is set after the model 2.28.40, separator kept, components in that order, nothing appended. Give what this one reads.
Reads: 4.55.31
